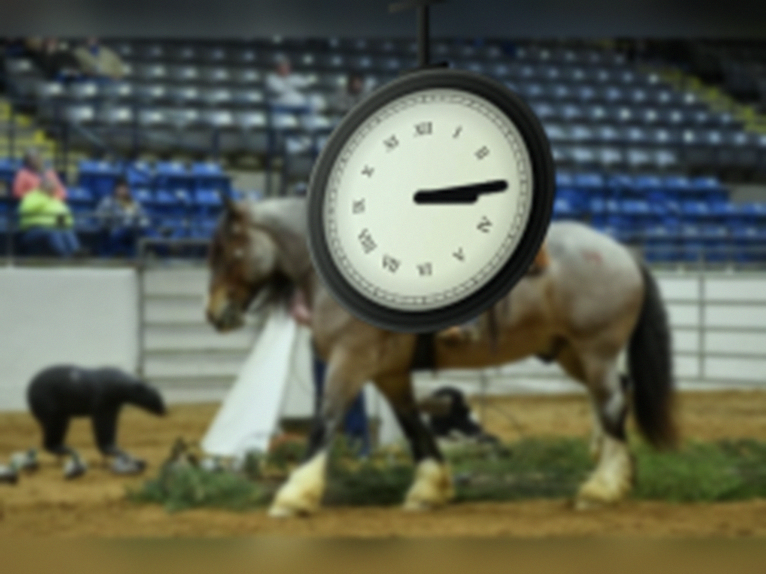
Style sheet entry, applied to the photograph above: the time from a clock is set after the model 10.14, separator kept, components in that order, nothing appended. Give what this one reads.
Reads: 3.15
